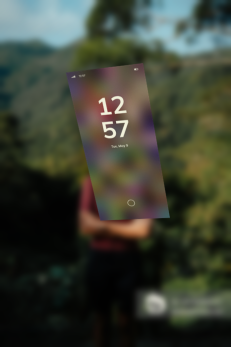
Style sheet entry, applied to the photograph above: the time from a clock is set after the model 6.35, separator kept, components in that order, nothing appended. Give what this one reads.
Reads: 12.57
